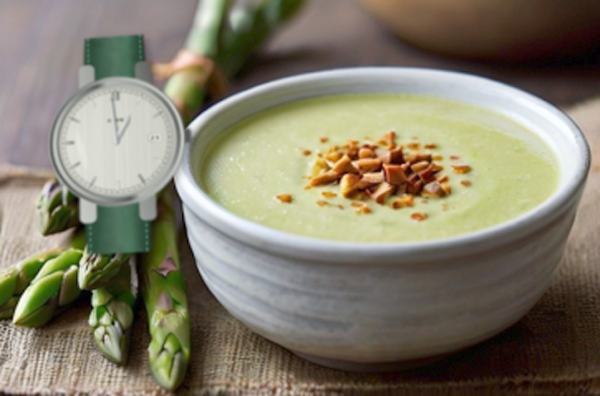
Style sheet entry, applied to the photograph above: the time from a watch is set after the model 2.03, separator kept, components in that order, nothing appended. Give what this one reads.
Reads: 12.59
